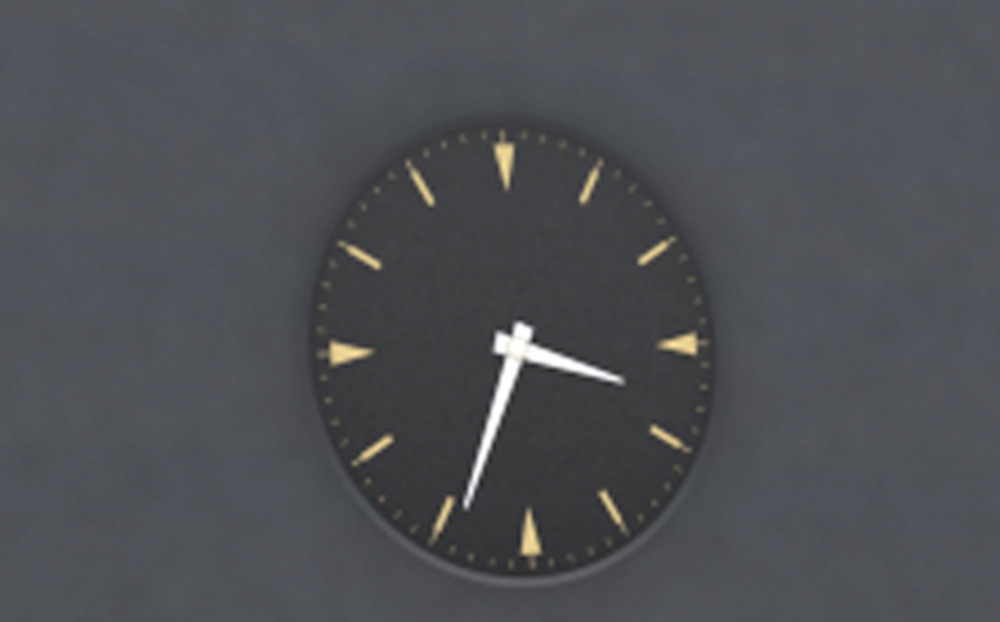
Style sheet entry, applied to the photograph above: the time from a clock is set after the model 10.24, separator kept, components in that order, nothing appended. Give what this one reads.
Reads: 3.34
